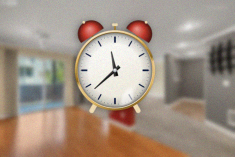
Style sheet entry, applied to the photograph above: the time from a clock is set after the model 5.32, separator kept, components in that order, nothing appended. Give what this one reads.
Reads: 11.38
